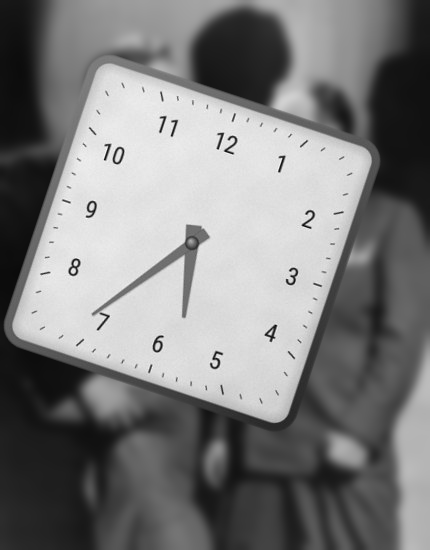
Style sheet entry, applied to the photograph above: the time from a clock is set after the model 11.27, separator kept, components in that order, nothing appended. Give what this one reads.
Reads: 5.36
